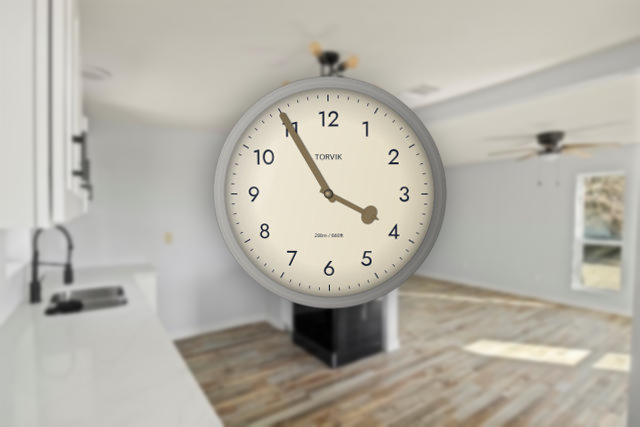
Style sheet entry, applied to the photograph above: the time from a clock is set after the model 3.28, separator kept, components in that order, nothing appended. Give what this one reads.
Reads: 3.55
